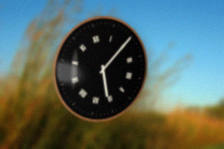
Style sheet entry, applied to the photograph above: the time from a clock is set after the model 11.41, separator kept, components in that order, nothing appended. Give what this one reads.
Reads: 6.10
